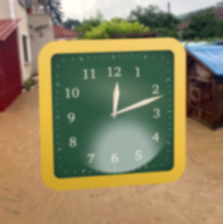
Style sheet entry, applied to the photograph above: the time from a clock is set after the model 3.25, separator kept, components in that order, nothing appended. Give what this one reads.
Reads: 12.12
